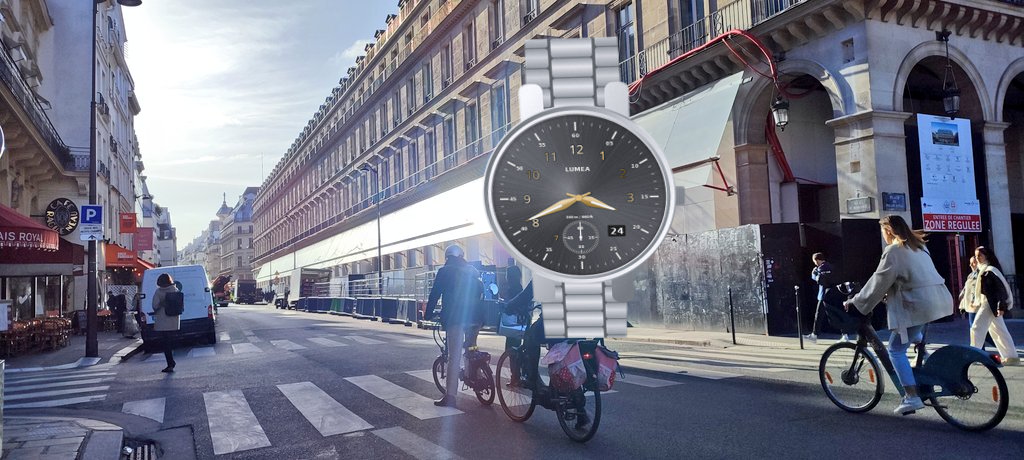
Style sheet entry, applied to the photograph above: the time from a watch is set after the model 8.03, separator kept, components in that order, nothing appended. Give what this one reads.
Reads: 3.41
